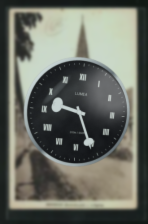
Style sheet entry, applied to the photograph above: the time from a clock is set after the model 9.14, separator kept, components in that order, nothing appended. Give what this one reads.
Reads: 9.26
